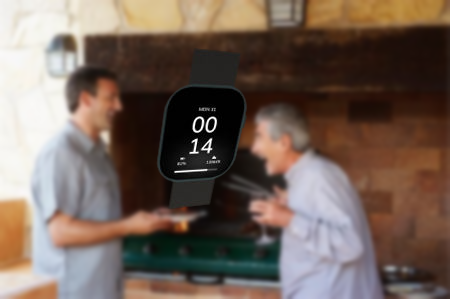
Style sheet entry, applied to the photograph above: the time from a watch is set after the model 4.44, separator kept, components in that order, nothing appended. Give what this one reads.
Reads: 0.14
